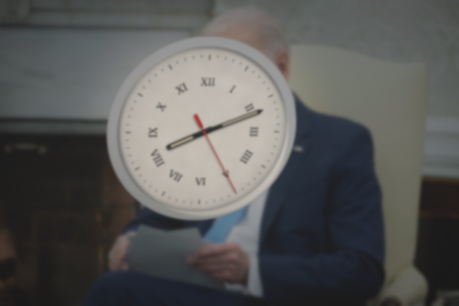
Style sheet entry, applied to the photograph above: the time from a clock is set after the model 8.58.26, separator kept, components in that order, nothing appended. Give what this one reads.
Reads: 8.11.25
